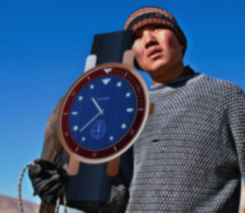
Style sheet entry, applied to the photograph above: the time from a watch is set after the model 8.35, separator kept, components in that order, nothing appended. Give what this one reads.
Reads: 10.38
